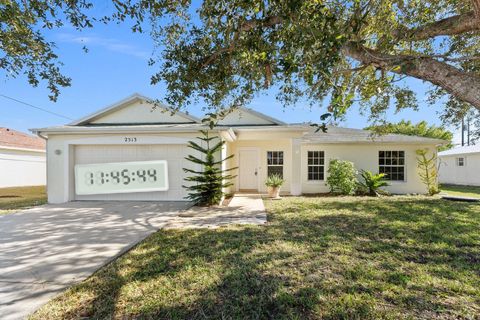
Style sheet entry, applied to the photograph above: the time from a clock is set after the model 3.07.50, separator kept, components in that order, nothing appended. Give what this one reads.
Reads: 11.45.44
